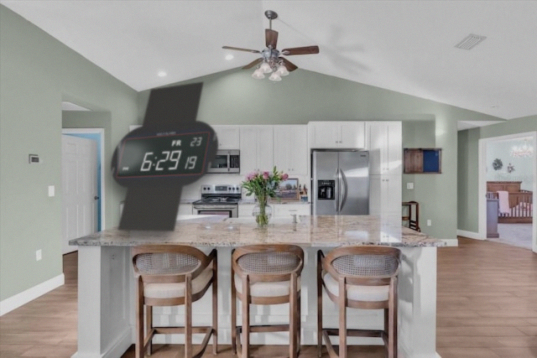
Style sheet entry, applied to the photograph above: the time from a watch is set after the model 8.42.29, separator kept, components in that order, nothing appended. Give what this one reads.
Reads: 6.29.19
